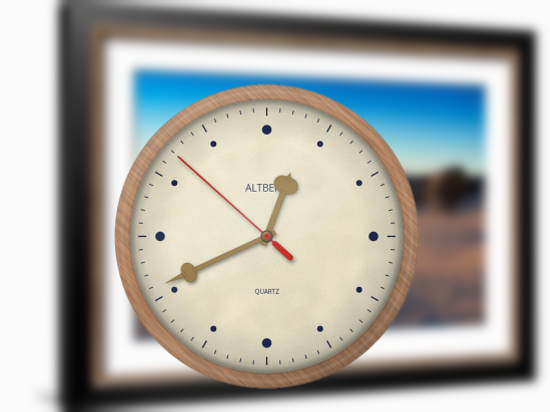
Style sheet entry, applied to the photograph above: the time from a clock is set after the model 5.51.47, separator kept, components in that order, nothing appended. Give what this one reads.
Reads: 12.40.52
